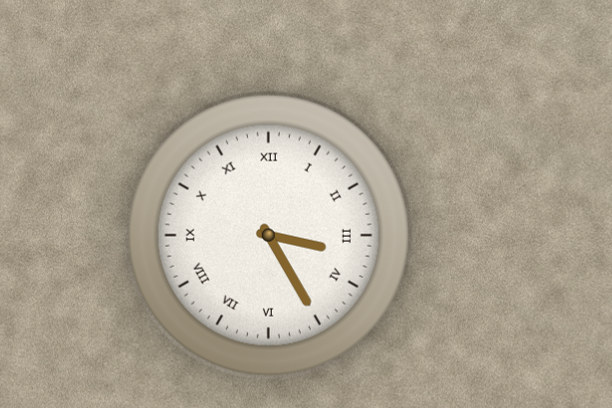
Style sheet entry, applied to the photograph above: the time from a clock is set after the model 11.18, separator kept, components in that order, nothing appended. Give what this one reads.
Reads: 3.25
